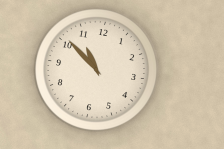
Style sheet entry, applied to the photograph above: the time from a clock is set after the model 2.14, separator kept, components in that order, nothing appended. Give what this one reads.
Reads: 10.51
